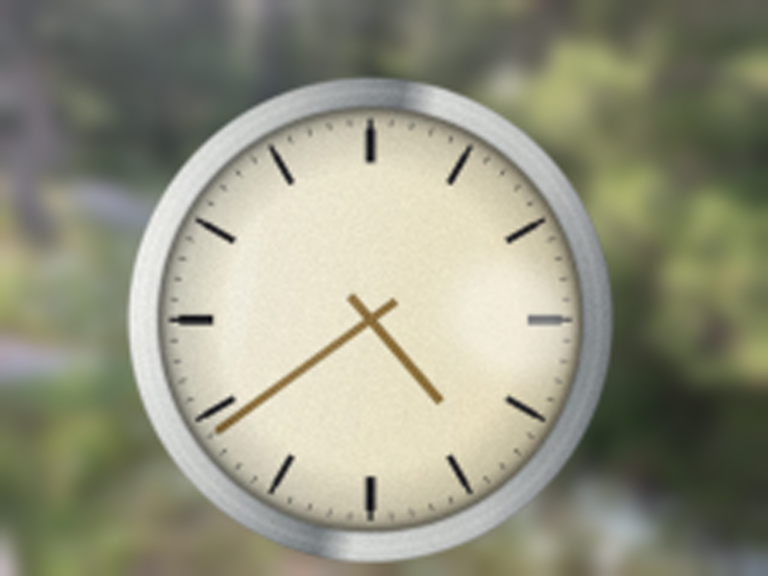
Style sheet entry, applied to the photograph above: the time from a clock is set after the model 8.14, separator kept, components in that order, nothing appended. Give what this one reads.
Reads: 4.39
